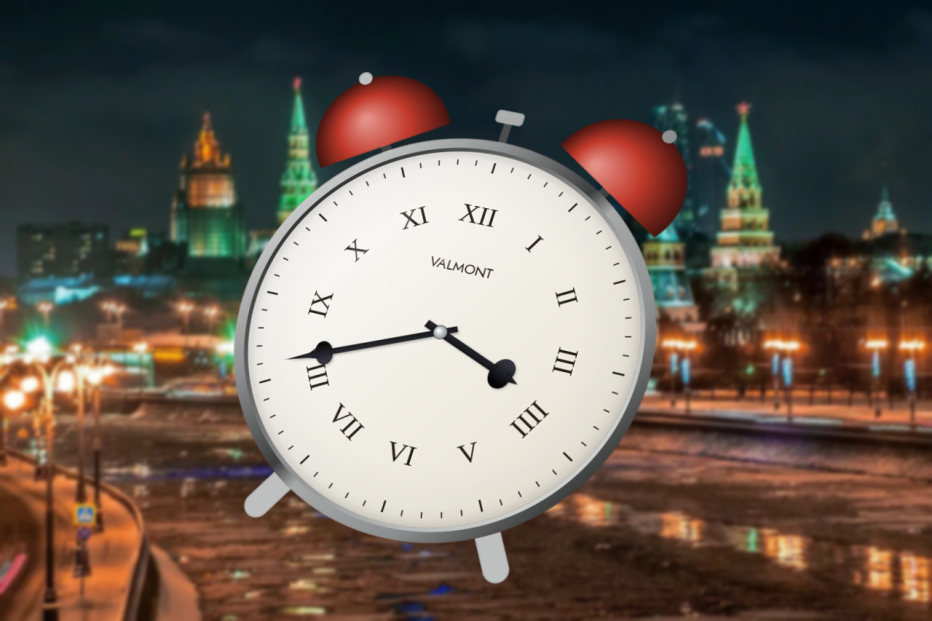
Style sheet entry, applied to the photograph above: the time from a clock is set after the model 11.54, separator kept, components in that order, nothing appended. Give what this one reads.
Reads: 3.41
